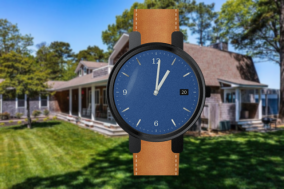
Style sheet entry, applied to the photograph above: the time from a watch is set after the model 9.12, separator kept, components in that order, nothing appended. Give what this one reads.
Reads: 1.01
